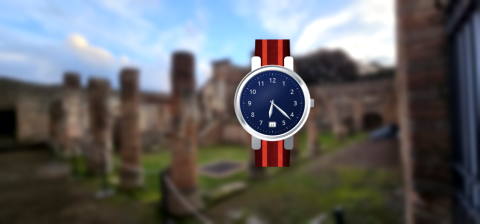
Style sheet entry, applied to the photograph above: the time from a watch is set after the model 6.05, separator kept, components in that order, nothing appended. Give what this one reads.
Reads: 6.22
